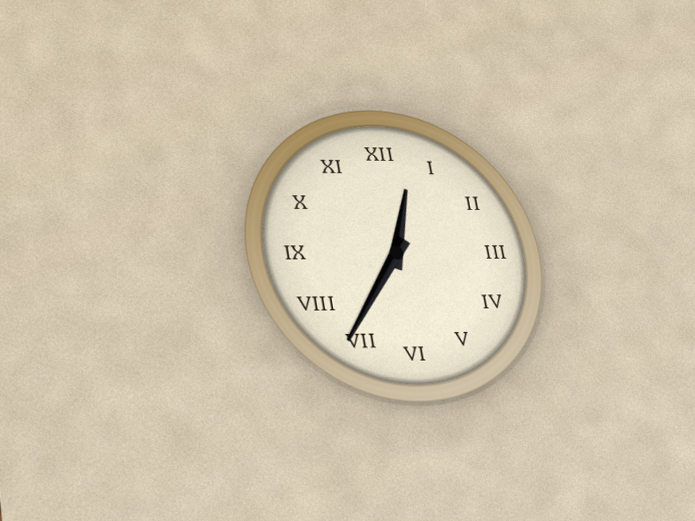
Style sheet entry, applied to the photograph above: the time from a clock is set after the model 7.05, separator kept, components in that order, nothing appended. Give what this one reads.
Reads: 12.36
